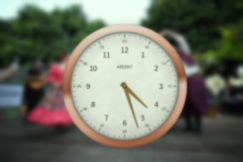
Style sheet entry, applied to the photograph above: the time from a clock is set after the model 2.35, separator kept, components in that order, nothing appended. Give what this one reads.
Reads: 4.27
